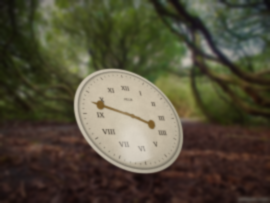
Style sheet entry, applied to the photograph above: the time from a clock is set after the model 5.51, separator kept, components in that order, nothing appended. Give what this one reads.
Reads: 3.48
